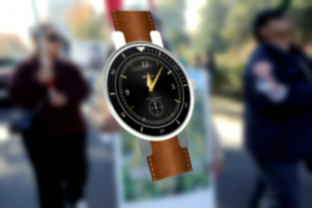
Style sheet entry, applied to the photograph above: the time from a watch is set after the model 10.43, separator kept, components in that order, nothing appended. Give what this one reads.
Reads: 12.07
